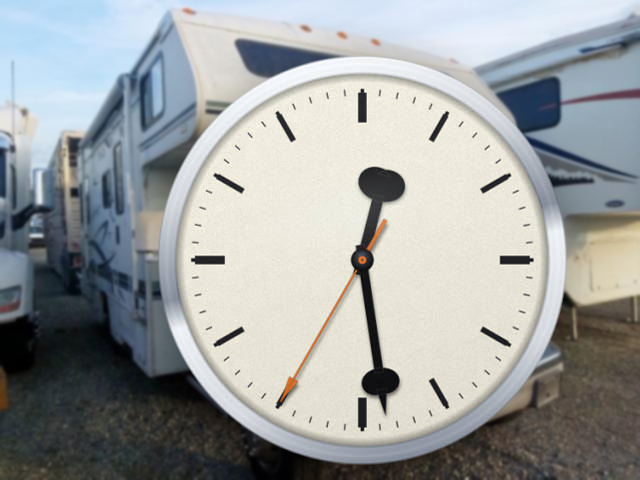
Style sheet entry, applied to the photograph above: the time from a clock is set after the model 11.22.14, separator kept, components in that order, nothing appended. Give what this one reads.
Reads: 12.28.35
